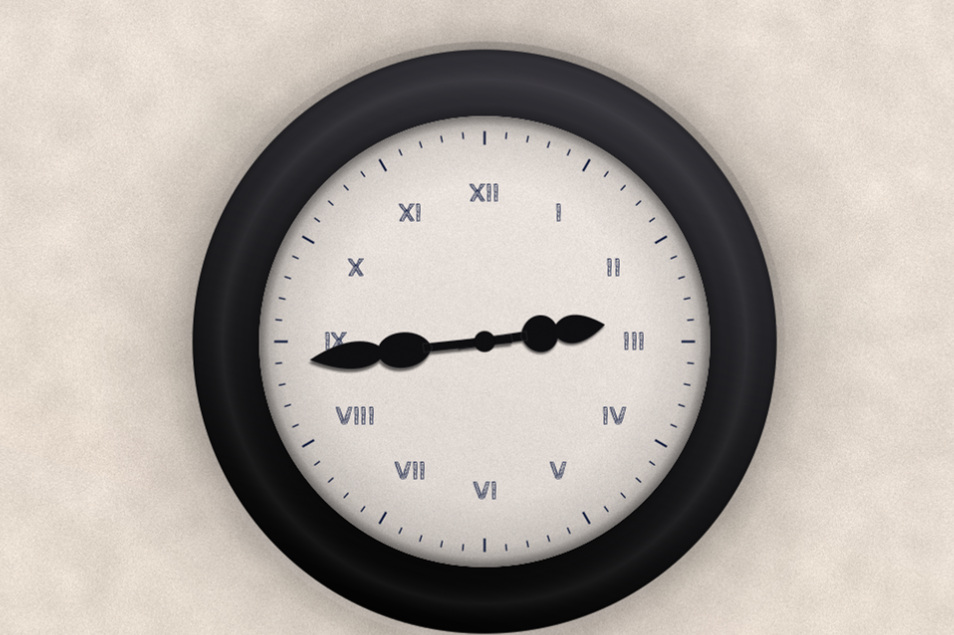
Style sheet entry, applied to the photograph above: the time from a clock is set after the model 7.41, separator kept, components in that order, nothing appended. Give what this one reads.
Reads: 2.44
